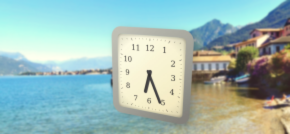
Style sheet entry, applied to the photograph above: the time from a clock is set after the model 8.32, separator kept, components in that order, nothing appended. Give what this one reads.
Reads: 6.26
